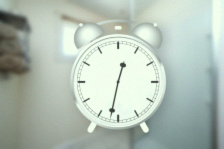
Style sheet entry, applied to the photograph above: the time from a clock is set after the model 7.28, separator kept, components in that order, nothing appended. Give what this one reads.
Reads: 12.32
